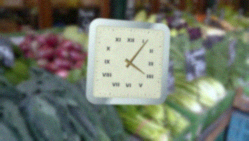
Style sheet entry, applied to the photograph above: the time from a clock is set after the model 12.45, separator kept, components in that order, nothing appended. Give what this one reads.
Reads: 4.06
